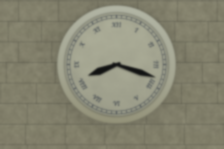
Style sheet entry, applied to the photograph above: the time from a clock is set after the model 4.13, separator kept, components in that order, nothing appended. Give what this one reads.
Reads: 8.18
